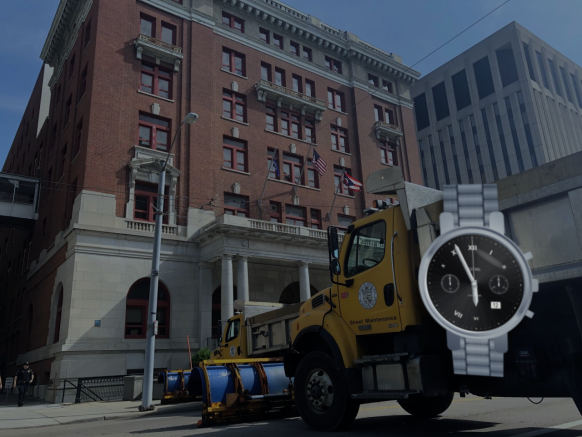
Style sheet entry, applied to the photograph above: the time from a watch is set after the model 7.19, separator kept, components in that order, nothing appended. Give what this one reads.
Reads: 5.56
